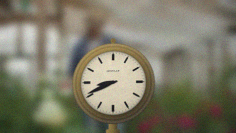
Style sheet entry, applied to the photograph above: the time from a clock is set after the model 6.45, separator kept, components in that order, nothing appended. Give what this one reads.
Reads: 8.41
